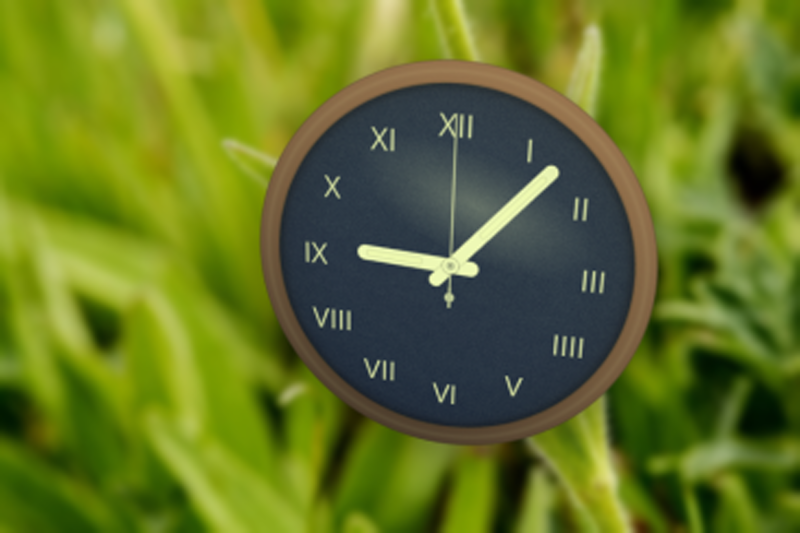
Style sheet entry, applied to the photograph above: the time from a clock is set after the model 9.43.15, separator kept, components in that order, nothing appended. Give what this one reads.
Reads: 9.07.00
